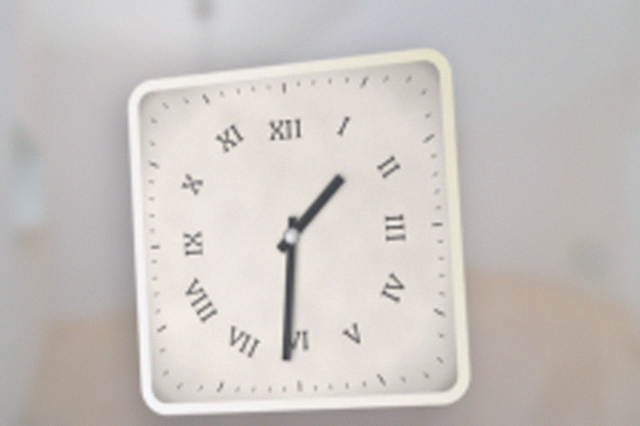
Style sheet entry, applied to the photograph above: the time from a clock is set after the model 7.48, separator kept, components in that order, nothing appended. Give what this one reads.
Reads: 1.31
